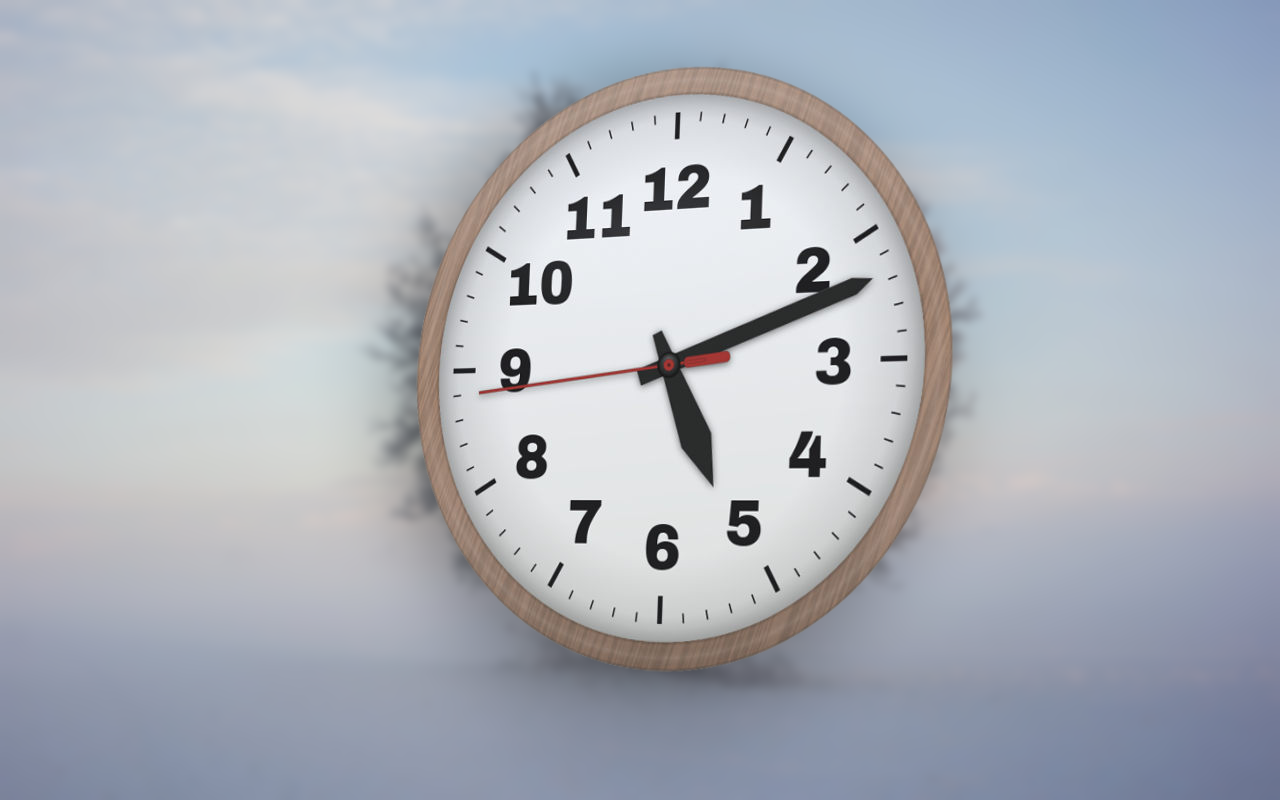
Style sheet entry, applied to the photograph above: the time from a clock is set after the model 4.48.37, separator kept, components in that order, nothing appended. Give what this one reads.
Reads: 5.11.44
